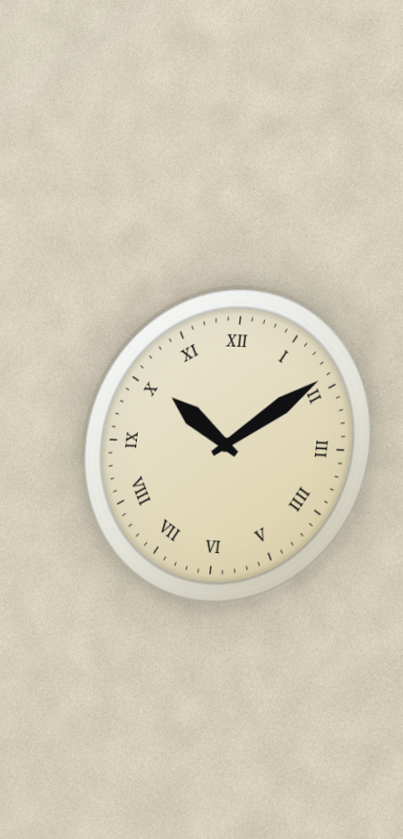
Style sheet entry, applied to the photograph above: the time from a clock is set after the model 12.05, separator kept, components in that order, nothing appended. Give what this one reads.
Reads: 10.09
